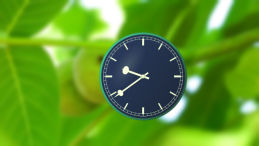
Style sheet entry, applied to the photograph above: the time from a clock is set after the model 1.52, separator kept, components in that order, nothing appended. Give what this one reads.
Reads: 9.39
